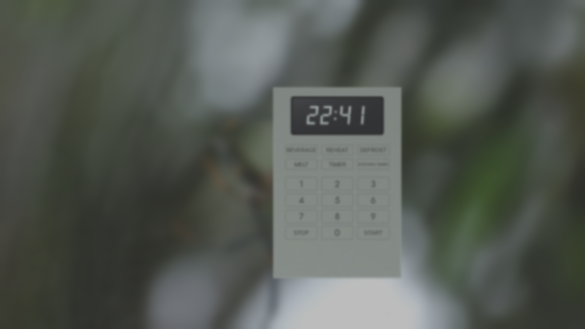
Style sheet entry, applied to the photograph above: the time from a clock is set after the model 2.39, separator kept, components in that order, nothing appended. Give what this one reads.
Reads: 22.41
